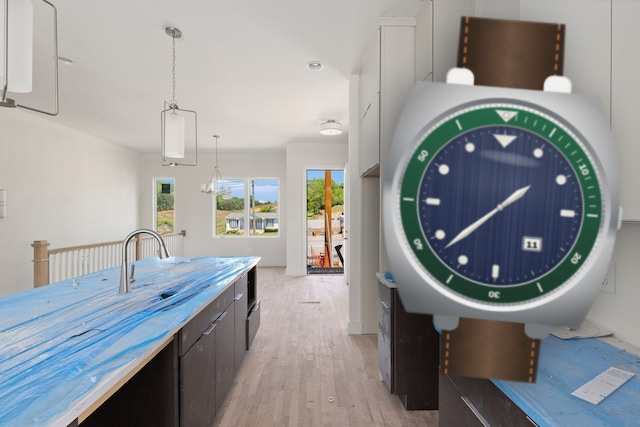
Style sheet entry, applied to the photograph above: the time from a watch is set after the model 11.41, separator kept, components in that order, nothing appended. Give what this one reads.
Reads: 1.38
